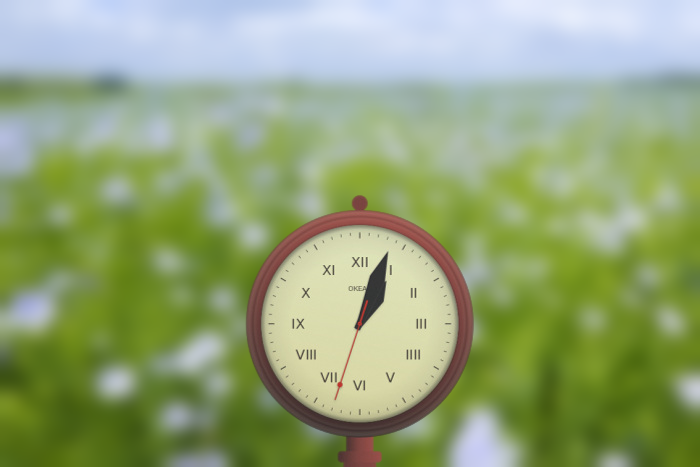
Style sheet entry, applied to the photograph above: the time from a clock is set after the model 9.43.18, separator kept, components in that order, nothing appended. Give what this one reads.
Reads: 1.03.33
